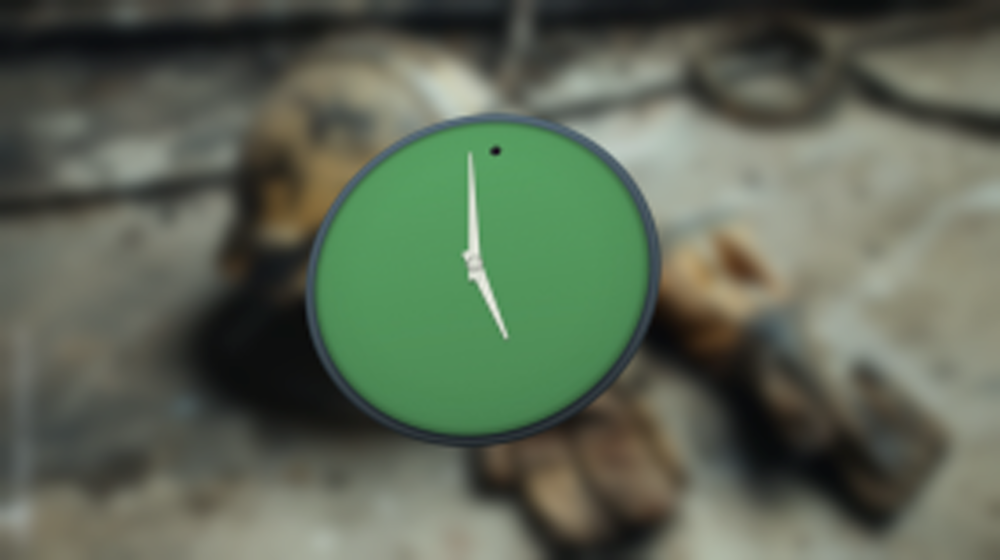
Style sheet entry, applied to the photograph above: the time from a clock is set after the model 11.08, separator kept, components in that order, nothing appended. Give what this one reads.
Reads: 4.58
